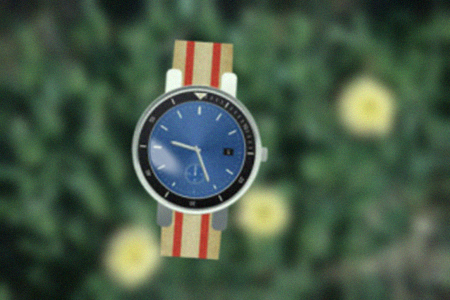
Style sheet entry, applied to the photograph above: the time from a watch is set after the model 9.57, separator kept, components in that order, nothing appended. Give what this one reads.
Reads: 9.26
